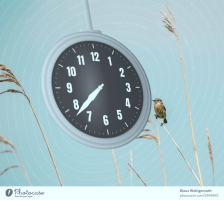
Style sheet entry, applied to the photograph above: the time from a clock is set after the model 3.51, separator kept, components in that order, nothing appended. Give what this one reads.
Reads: 7.38
